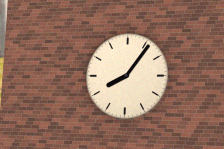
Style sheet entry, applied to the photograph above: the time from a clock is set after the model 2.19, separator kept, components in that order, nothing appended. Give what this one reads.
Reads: 8.06
